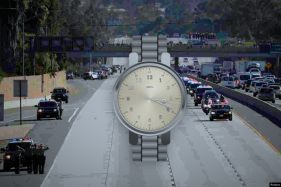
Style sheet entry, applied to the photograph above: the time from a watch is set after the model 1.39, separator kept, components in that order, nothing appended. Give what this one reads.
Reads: 3.19
